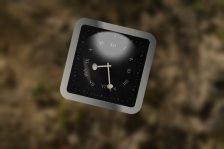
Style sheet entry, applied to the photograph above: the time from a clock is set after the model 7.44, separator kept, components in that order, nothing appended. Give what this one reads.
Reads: 8.27
